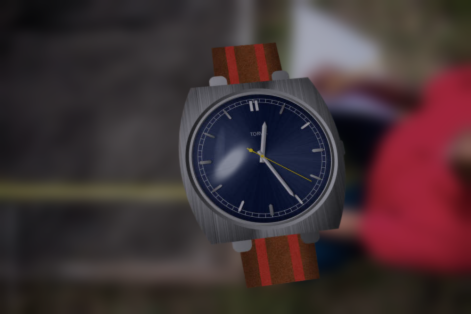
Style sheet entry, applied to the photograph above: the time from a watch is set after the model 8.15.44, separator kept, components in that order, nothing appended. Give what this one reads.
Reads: 12.25.21
